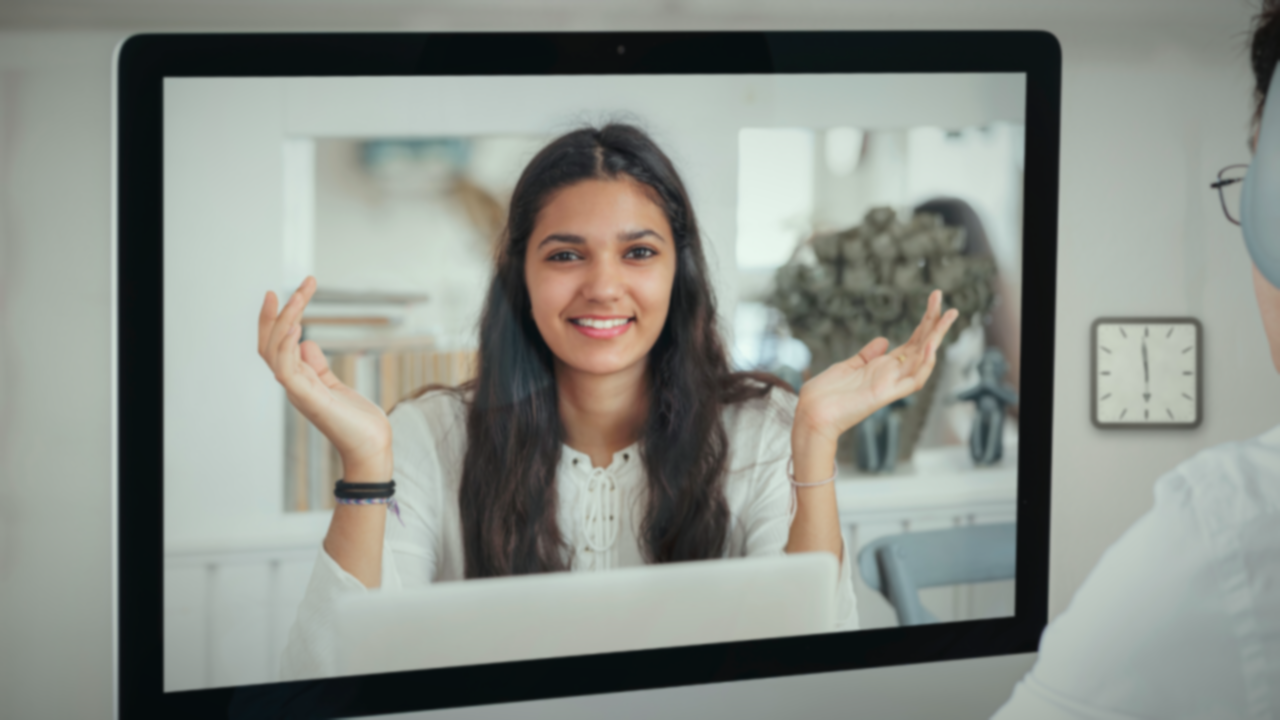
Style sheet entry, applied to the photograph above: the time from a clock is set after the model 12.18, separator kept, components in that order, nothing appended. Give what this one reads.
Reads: 5.59
